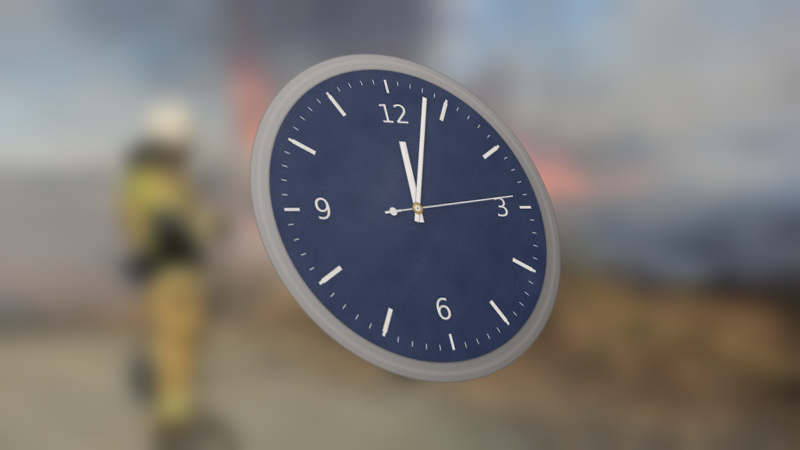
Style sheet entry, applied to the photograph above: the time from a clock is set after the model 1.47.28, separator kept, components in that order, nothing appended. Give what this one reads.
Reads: 12.03.14
